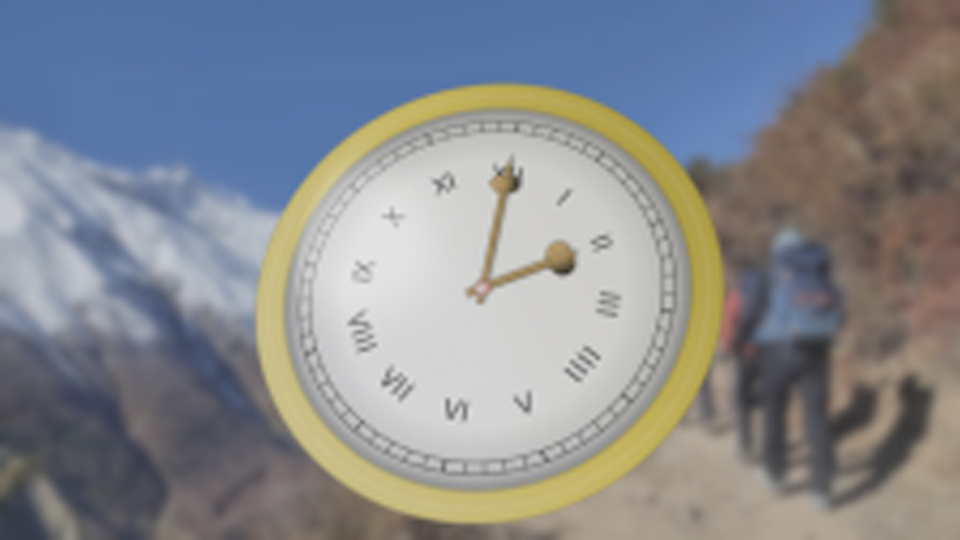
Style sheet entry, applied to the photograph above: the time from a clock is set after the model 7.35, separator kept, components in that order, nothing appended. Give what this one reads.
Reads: 2.00
